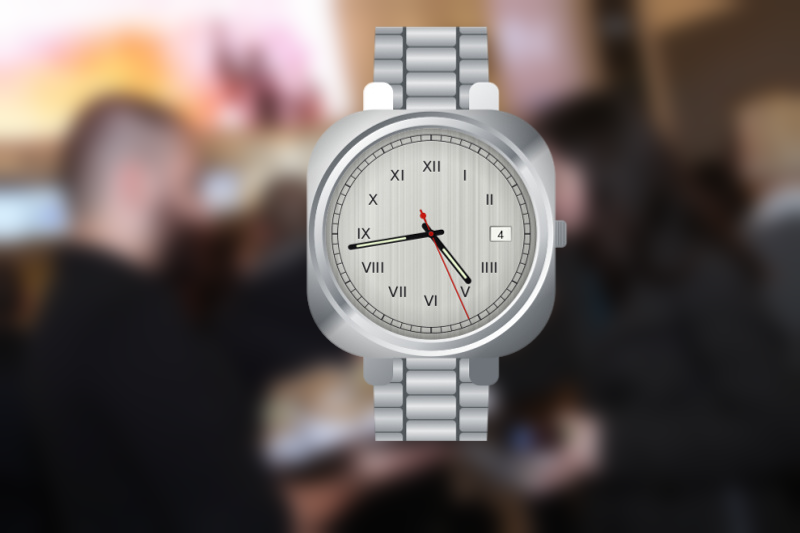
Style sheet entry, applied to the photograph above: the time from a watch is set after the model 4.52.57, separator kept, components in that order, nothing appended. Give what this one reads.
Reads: 4.43.26
